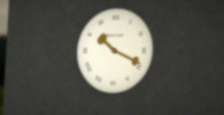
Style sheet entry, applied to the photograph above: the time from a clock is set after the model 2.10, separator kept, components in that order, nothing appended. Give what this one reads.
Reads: 10.19
